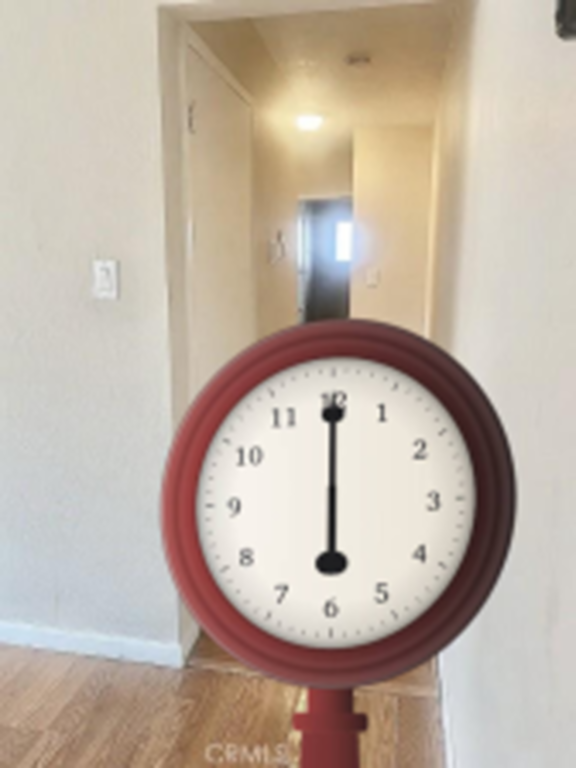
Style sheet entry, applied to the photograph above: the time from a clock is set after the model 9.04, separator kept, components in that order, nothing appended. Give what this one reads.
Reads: 6.00
